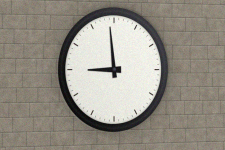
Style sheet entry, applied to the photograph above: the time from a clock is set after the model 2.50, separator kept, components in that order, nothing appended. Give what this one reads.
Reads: 8.59
